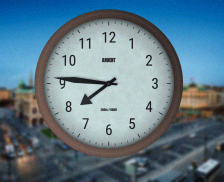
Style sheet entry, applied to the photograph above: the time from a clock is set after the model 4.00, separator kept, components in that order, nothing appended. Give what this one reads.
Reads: 7.46
